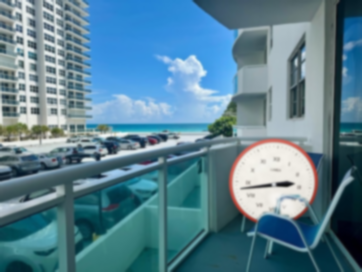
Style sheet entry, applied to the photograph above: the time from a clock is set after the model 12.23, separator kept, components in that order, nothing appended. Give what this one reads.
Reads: 2.43
